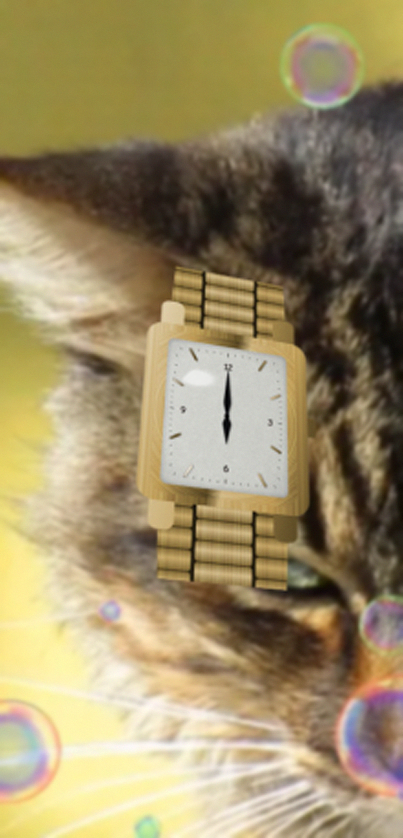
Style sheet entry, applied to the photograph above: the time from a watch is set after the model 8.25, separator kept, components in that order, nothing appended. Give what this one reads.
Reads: 6.00
